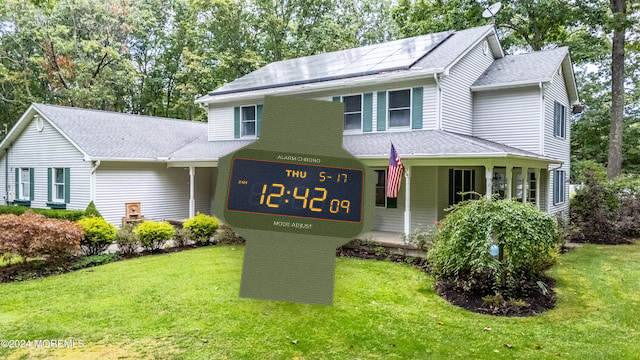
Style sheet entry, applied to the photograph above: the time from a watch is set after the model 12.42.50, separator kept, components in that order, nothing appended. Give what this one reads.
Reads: 12.42.09
